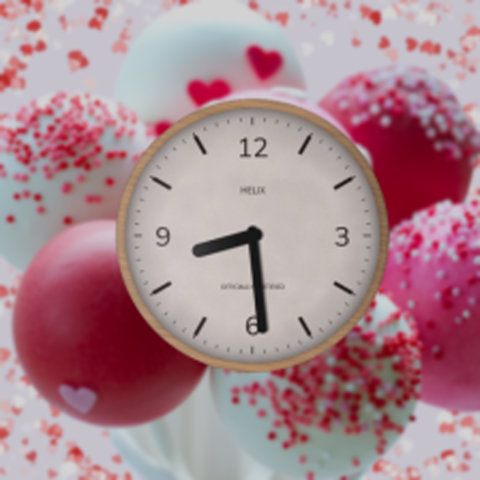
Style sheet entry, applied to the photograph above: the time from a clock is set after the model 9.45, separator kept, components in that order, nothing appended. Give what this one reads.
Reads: 8.29
